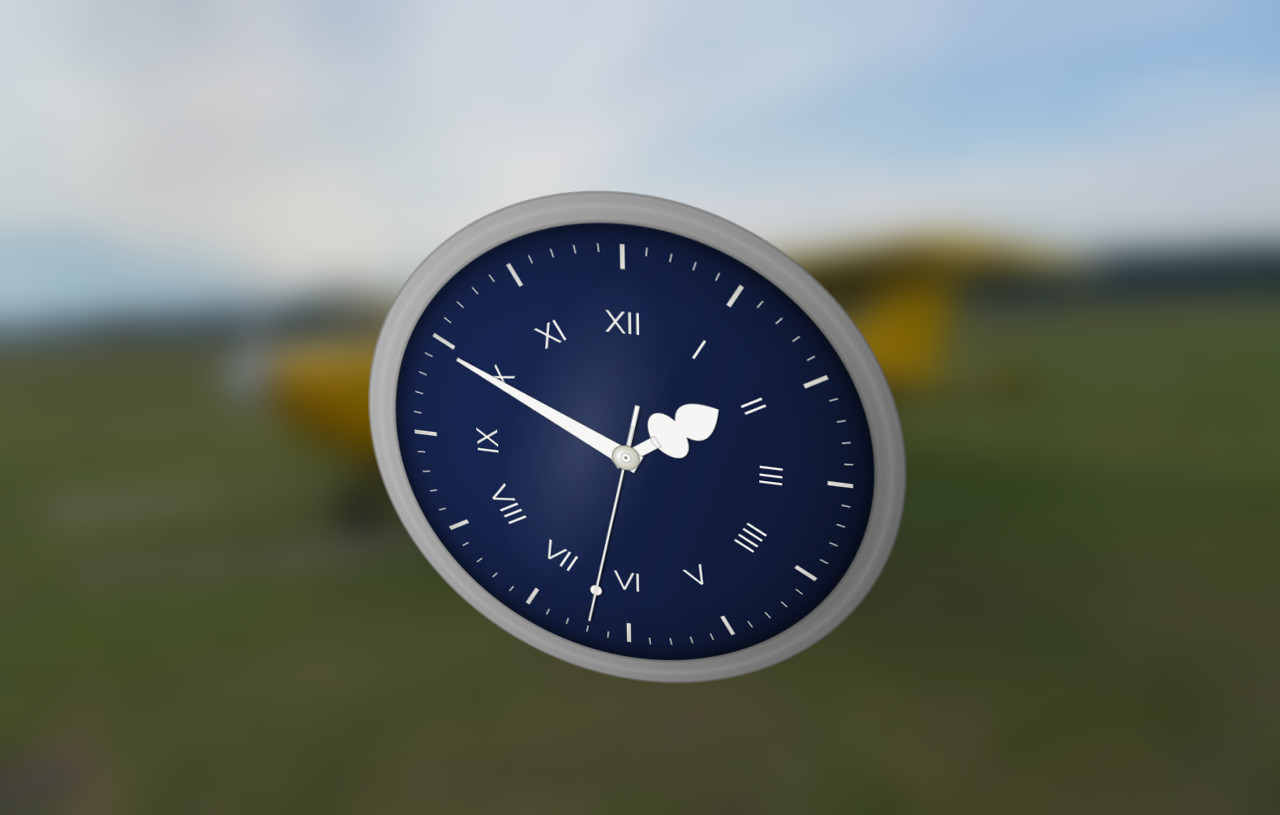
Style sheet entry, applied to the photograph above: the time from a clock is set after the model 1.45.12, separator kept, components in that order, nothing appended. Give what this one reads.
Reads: 1.49.32
